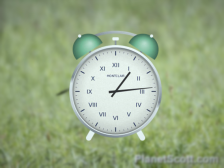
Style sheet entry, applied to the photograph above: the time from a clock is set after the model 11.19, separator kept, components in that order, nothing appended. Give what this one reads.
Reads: 1.14
